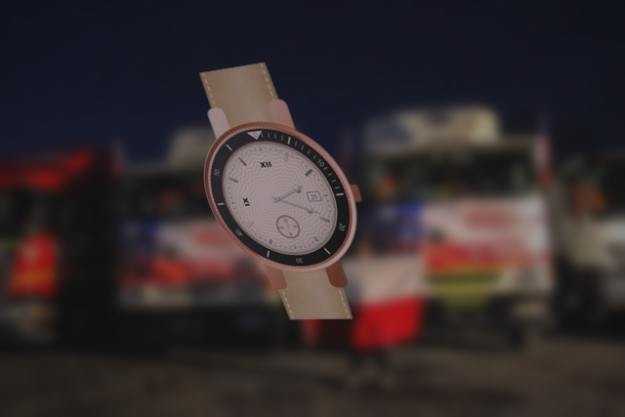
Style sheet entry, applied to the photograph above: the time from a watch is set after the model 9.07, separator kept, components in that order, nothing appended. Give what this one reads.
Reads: 2.19
